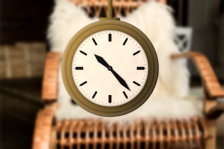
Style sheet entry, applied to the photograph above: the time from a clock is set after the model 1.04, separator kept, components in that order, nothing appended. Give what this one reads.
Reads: 10.23
